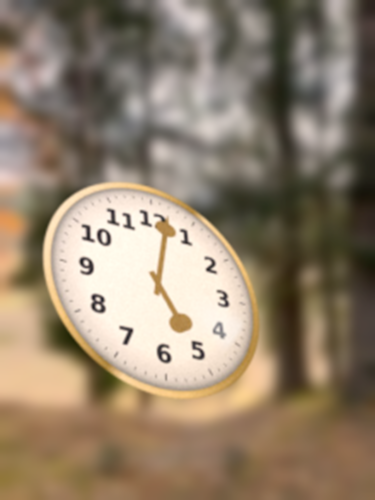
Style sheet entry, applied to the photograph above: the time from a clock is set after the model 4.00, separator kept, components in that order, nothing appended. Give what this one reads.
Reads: 5.02
